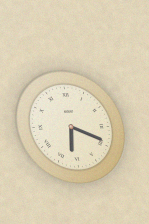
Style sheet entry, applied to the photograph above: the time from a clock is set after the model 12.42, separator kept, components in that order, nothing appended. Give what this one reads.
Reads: 6.19
